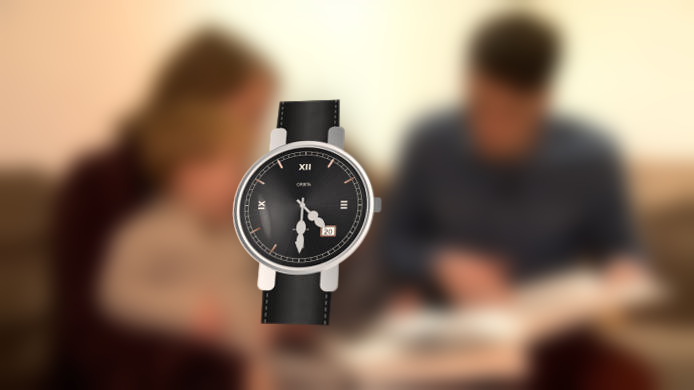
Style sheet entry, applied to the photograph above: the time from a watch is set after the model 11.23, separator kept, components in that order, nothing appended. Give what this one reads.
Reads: 4.30
